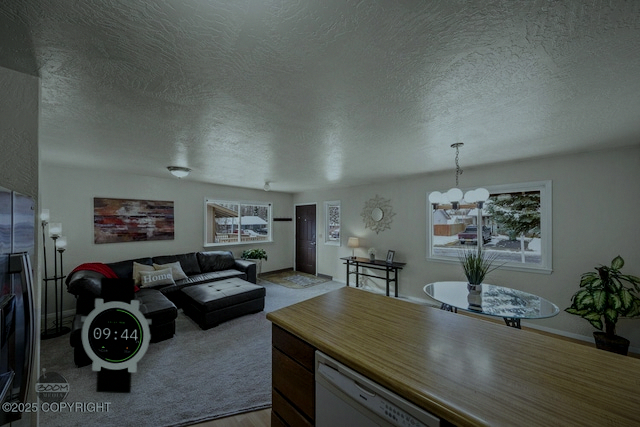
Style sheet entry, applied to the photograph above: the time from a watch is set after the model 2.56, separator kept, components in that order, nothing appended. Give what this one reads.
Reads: 9.44
